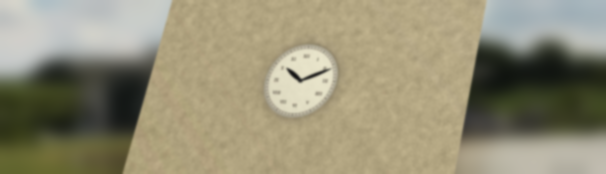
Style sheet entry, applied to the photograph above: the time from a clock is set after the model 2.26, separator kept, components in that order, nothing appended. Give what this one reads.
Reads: 10.11
